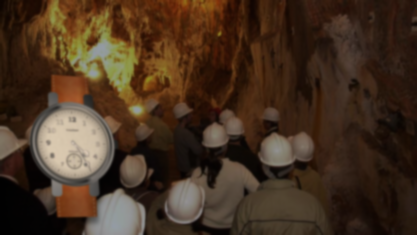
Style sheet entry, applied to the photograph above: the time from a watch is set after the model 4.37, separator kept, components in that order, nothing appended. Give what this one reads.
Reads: 4.25
